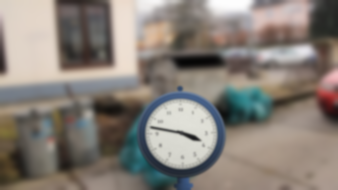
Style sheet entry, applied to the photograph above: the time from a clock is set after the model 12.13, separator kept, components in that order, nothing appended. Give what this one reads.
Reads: 3.47
